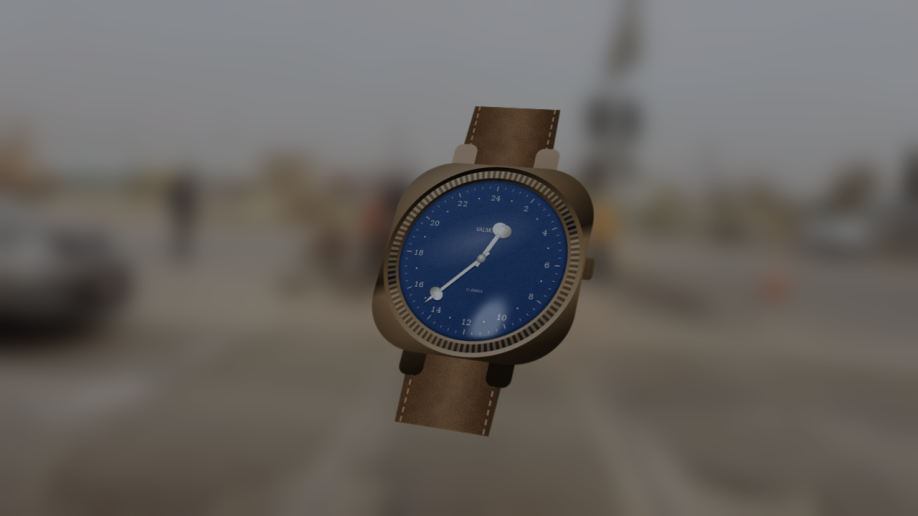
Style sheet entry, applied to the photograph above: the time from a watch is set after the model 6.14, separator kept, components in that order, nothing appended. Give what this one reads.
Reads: 1.37
